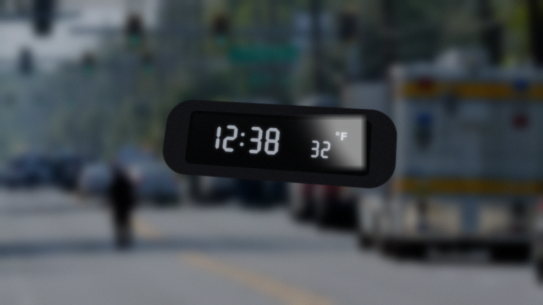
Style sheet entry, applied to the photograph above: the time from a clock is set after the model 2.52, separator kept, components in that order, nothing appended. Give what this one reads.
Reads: 12.38
